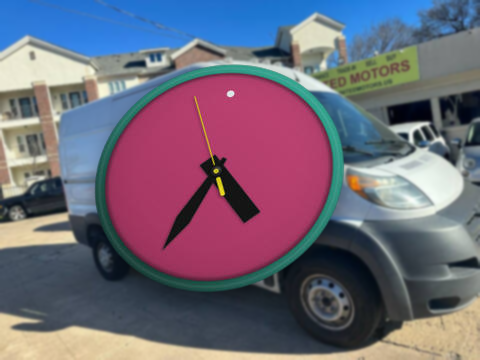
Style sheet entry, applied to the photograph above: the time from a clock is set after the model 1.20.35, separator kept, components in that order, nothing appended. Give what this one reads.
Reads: 4.33.56
